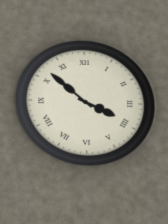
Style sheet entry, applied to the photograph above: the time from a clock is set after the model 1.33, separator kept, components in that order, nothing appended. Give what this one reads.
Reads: 3.52
